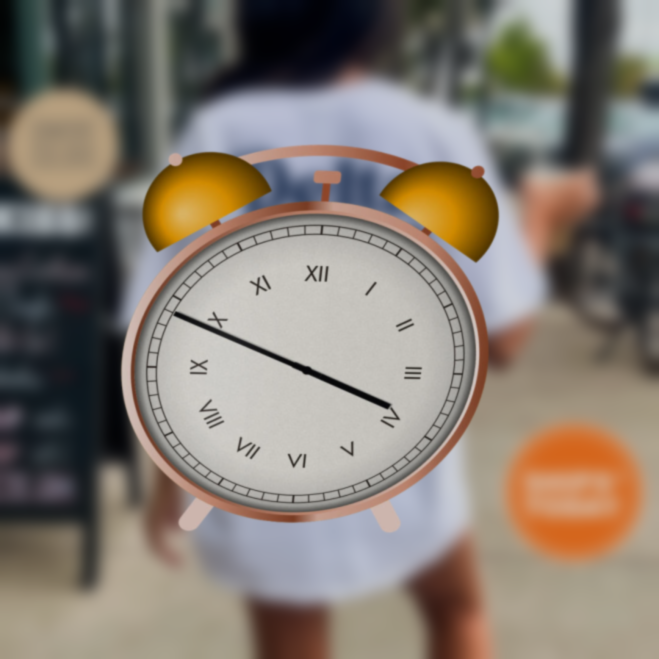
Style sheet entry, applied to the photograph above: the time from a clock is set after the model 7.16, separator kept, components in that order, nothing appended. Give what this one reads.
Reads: 3.49
